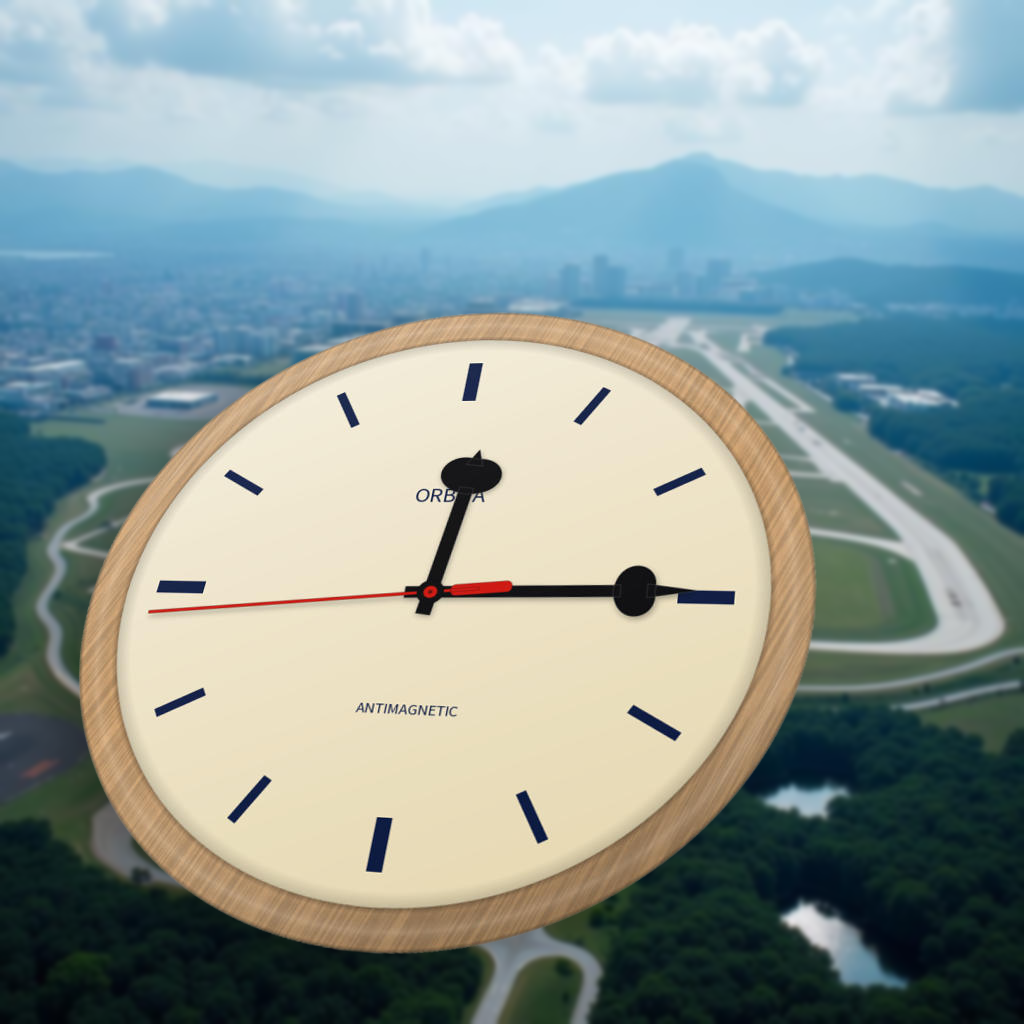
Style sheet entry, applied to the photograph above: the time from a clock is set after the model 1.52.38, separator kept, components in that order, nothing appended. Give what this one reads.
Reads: 12.14.44
